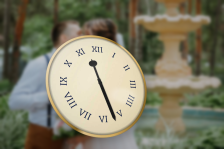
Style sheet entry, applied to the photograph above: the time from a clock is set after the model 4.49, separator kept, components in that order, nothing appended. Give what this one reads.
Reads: 11.27
